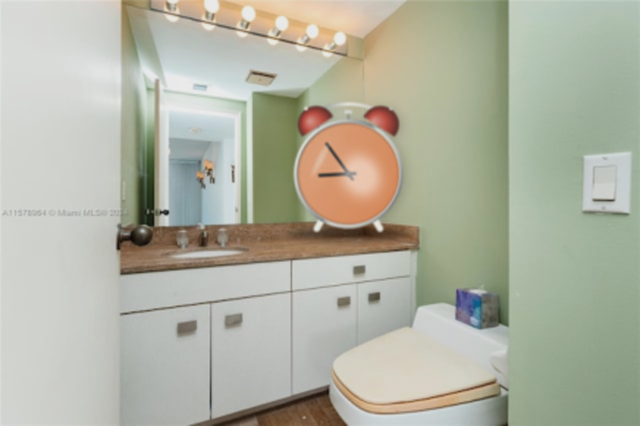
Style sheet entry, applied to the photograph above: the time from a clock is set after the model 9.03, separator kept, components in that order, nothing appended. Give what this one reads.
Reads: 8.54
